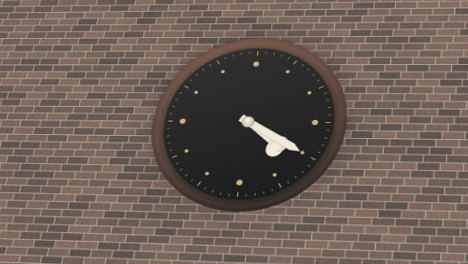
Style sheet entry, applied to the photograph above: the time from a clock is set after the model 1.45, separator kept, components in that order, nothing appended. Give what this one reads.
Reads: 4.20
